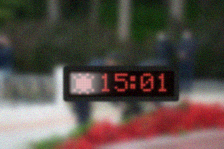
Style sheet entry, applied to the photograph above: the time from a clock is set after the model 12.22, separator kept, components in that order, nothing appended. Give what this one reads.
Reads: 15.01
